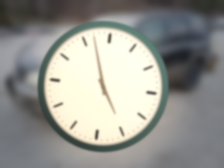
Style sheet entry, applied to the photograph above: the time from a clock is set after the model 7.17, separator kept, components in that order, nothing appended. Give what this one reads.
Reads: 4.57
